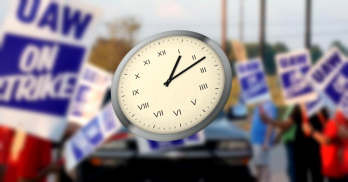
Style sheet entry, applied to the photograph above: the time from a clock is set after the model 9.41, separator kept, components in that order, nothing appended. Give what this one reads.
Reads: 1.12
